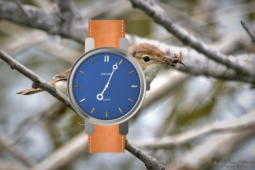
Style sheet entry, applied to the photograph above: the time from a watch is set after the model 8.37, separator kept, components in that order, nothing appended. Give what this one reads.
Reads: 7.04
